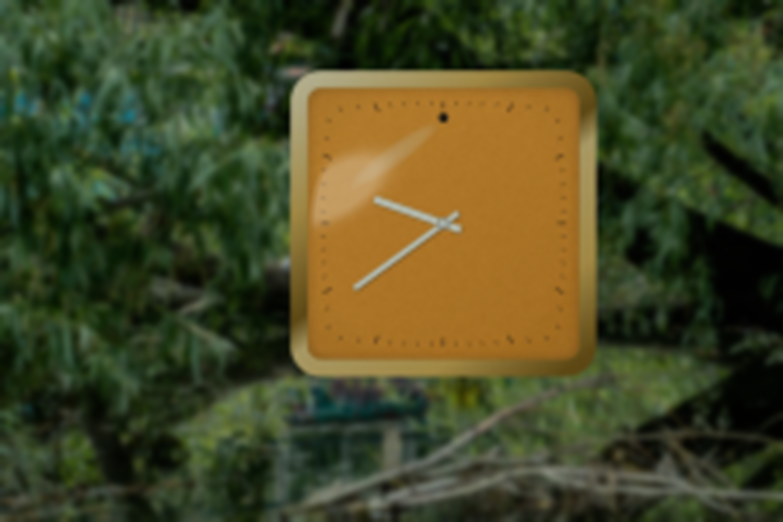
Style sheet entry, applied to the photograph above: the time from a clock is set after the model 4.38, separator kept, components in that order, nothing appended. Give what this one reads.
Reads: 9.39
